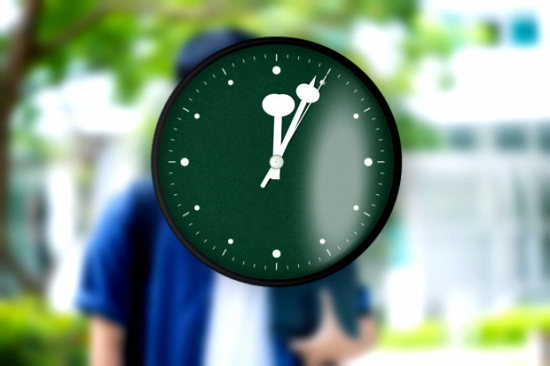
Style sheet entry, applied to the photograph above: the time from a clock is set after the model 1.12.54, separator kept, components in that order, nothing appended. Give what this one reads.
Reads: 12.04.05
